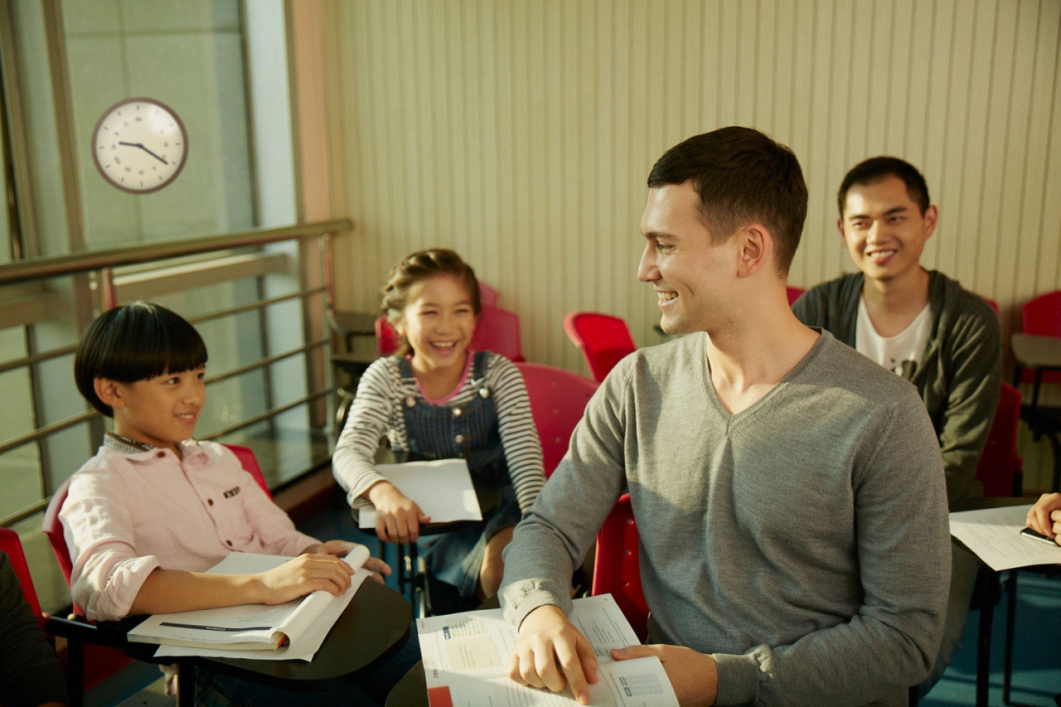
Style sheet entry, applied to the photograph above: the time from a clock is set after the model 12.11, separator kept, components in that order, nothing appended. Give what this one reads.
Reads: 9.21
